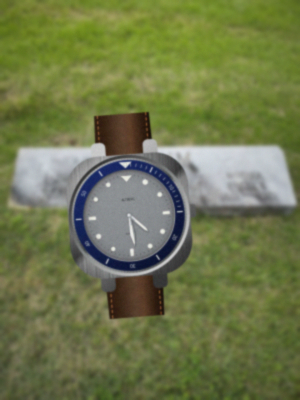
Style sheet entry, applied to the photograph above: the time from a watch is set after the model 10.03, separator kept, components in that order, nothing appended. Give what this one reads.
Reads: 4.29
